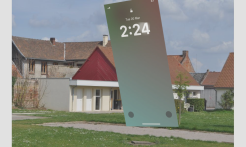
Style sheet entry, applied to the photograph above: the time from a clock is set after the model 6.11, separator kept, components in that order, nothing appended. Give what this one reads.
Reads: 2.24
